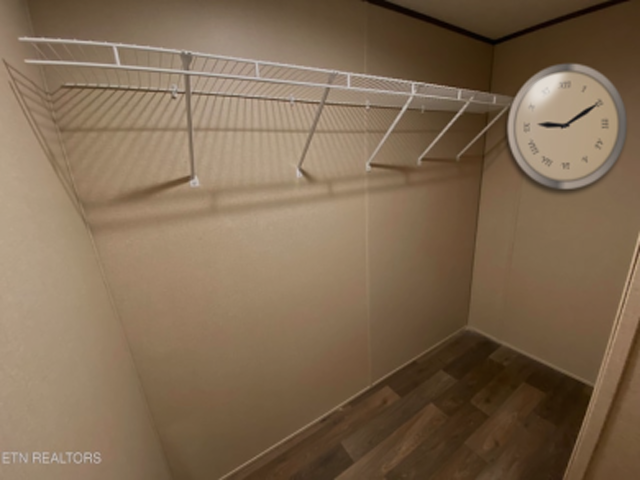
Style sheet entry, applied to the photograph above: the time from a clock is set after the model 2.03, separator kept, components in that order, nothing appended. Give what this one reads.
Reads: 9.10
